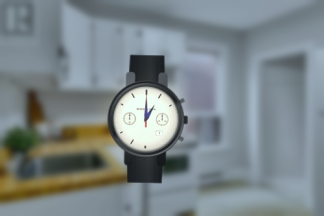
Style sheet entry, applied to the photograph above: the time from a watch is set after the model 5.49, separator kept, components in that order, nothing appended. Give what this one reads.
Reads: 1.00
